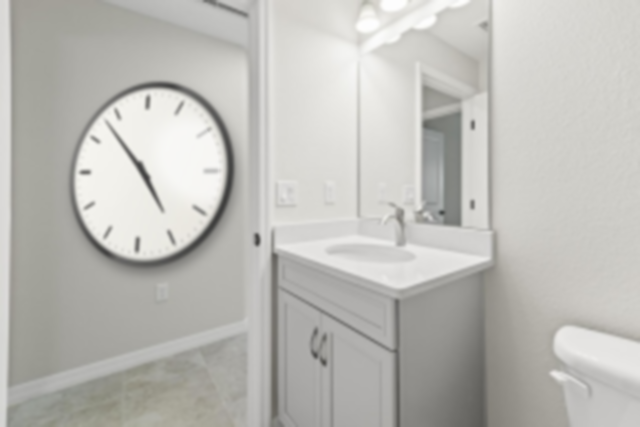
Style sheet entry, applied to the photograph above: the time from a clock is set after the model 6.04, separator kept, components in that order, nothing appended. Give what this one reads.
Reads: 4.53
